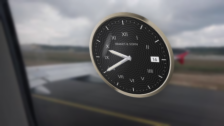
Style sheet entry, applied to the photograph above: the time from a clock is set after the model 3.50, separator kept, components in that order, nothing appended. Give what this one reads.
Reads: 9.40
